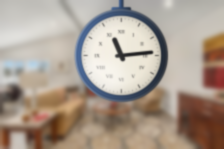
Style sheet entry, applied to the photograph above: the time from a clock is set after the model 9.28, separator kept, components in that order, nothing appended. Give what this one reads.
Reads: 11.14
